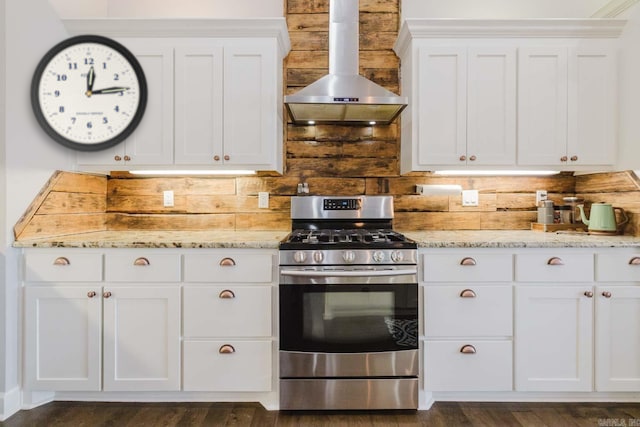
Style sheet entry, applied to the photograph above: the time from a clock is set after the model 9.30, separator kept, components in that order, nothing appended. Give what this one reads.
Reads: 12.14
